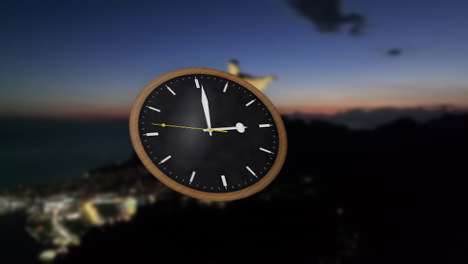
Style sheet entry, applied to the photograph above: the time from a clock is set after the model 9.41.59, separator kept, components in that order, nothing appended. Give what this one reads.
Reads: 3.00.47
